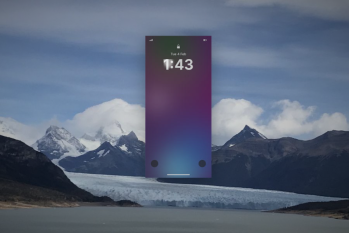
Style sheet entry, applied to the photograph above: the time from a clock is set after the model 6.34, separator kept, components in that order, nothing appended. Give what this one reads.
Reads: 1.43
